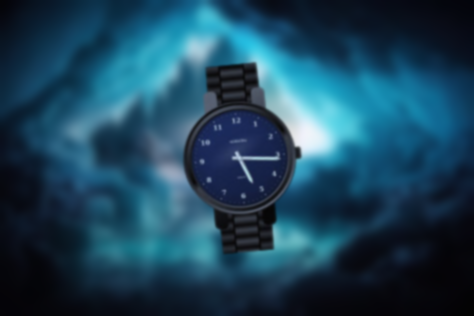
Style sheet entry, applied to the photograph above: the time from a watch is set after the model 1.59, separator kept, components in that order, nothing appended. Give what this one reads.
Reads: 5.16
